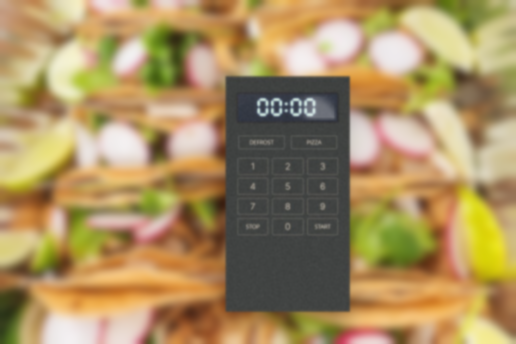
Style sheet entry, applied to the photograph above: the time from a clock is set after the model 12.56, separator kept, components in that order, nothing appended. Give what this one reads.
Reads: 0.00
